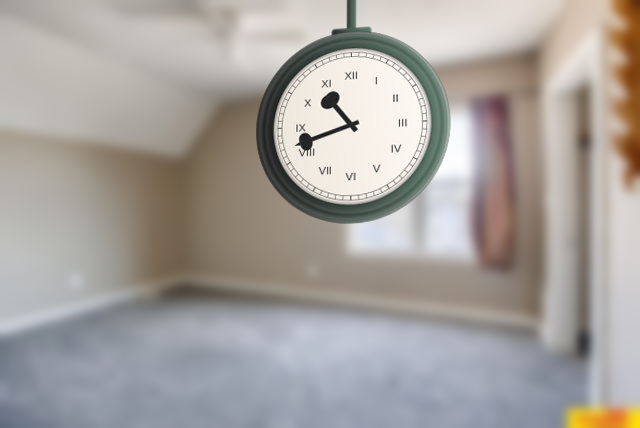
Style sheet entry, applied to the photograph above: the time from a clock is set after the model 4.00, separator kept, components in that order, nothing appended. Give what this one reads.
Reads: 10.42
